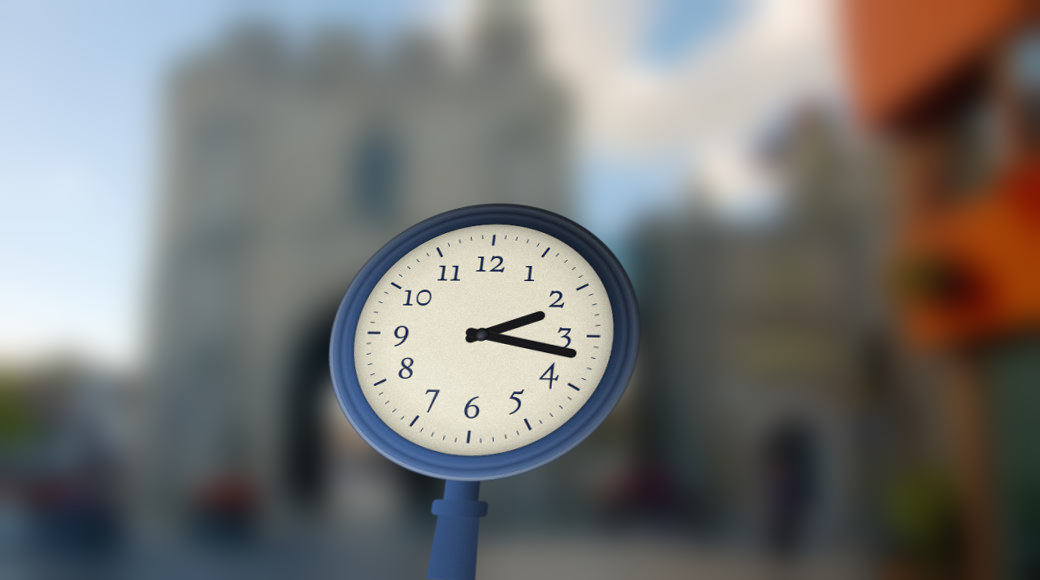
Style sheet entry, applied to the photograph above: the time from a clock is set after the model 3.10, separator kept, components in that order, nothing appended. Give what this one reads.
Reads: 2.17
